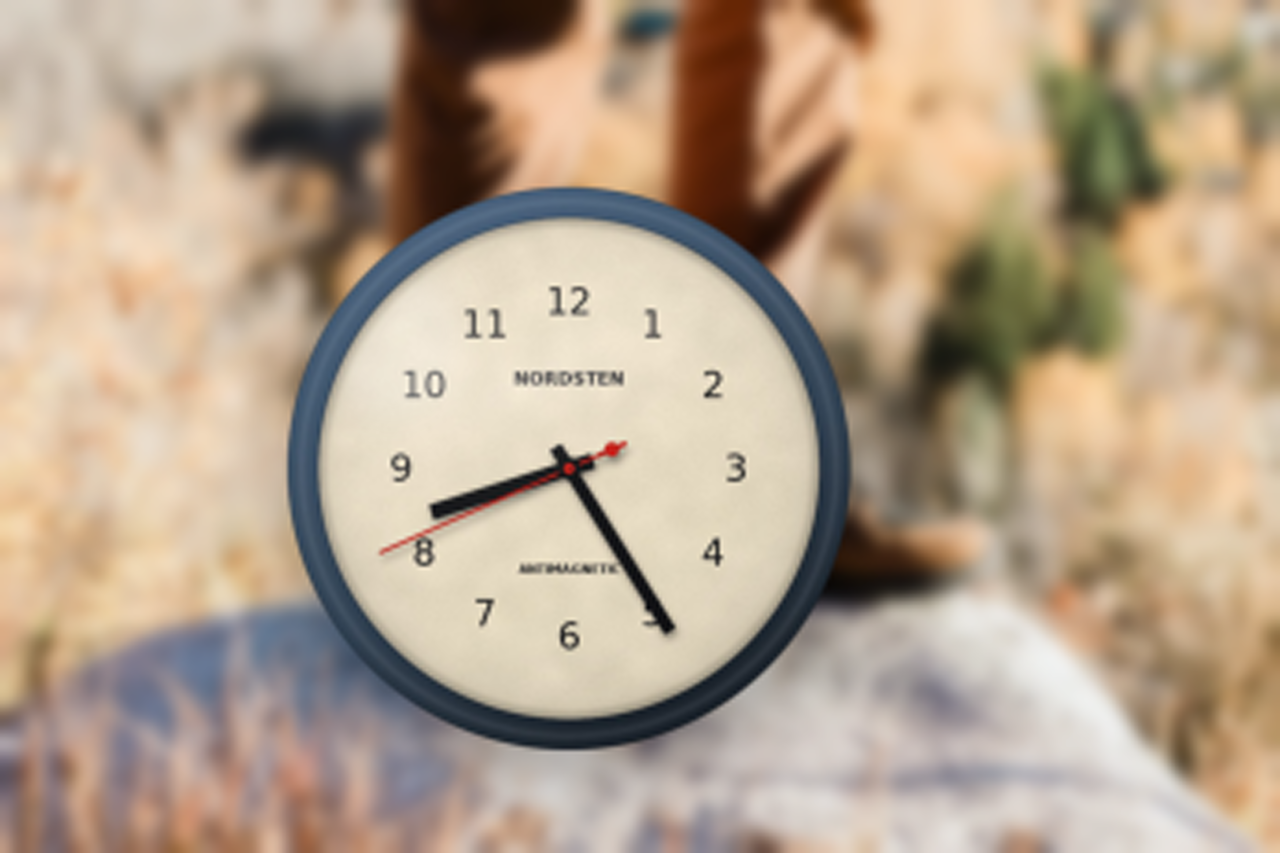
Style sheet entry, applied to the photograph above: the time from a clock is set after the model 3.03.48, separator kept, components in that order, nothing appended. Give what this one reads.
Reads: 8.24.41
